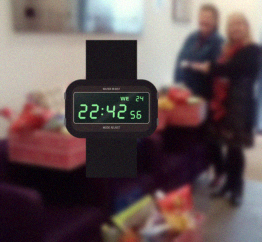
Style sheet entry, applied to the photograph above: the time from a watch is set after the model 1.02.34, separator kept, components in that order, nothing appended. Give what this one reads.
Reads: 22.42.56
